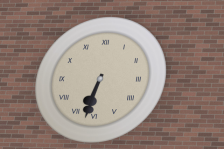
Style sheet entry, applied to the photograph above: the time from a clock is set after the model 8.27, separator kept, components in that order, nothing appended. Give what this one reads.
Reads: 6.32
